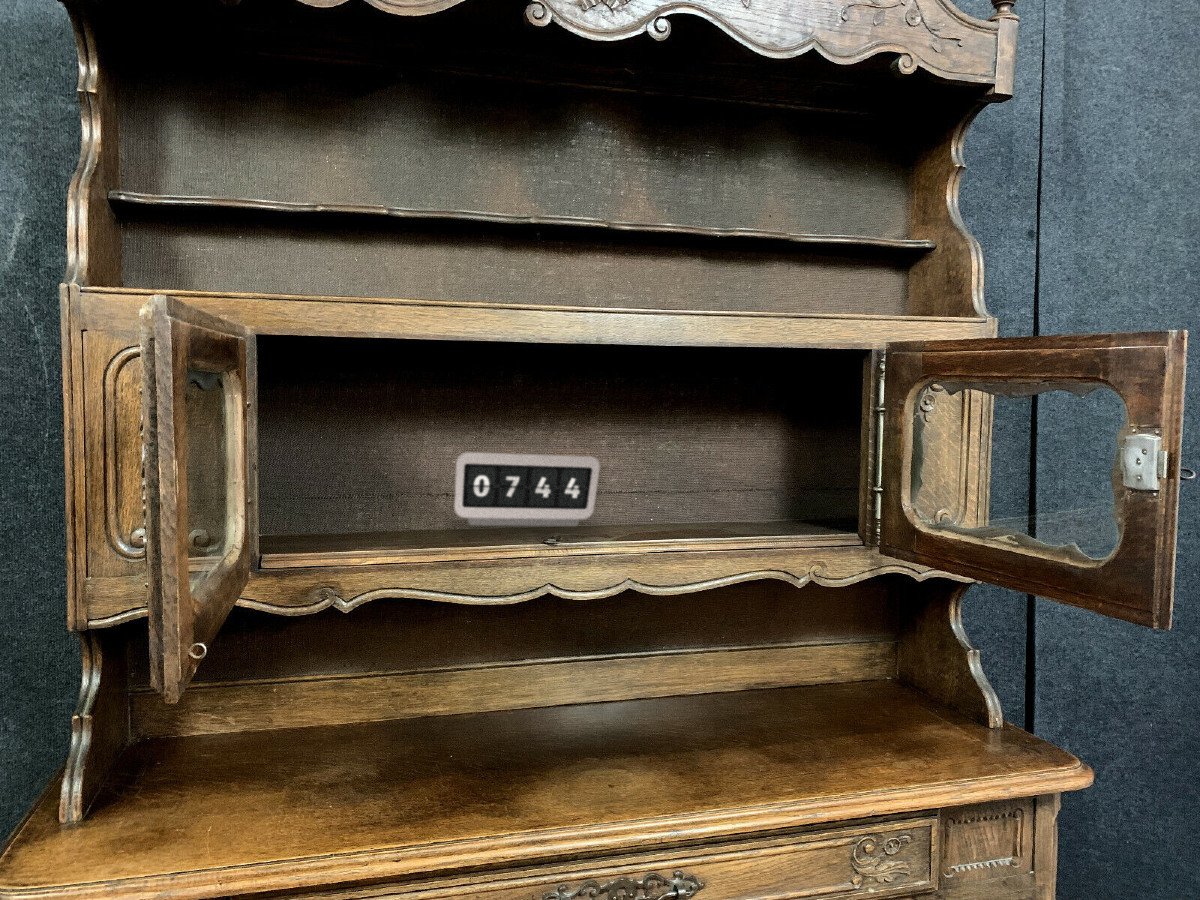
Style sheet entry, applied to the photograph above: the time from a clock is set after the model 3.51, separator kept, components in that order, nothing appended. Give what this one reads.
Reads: 7.44
